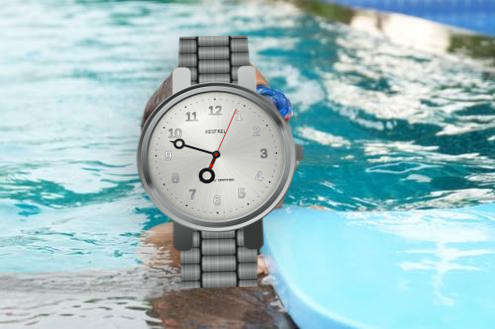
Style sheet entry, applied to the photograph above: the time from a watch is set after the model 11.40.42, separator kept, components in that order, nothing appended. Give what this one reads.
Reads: 6.48.04
